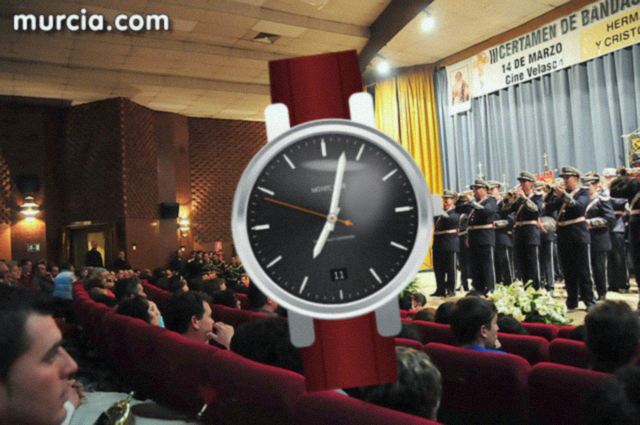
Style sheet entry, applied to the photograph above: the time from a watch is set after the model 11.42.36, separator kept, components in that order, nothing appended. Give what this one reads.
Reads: 7.02.49
